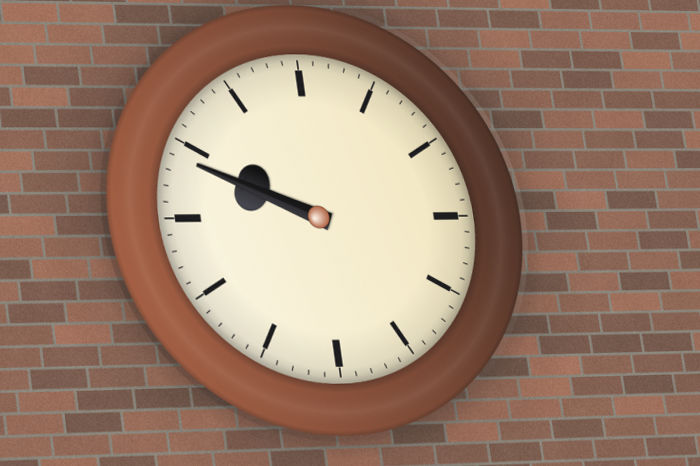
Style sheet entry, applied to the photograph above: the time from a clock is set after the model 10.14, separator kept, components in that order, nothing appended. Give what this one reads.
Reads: 9.49
